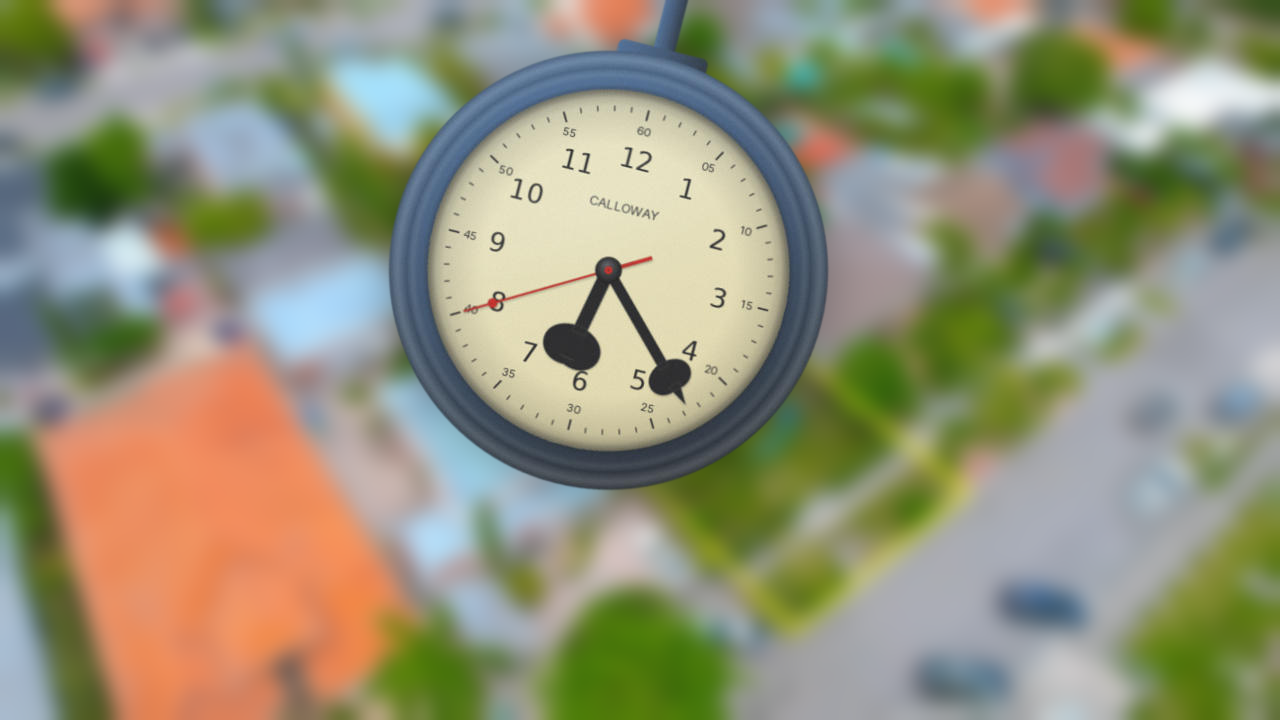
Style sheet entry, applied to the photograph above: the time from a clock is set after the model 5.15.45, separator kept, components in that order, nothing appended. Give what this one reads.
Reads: 6.22.40
